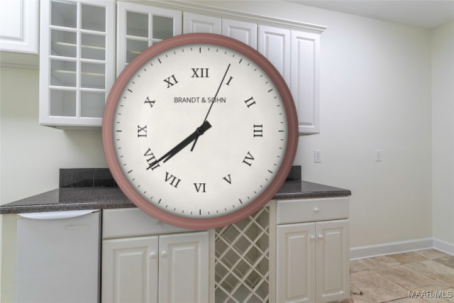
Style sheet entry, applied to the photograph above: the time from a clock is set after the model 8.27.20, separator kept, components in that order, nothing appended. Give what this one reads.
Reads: 7.39.04
